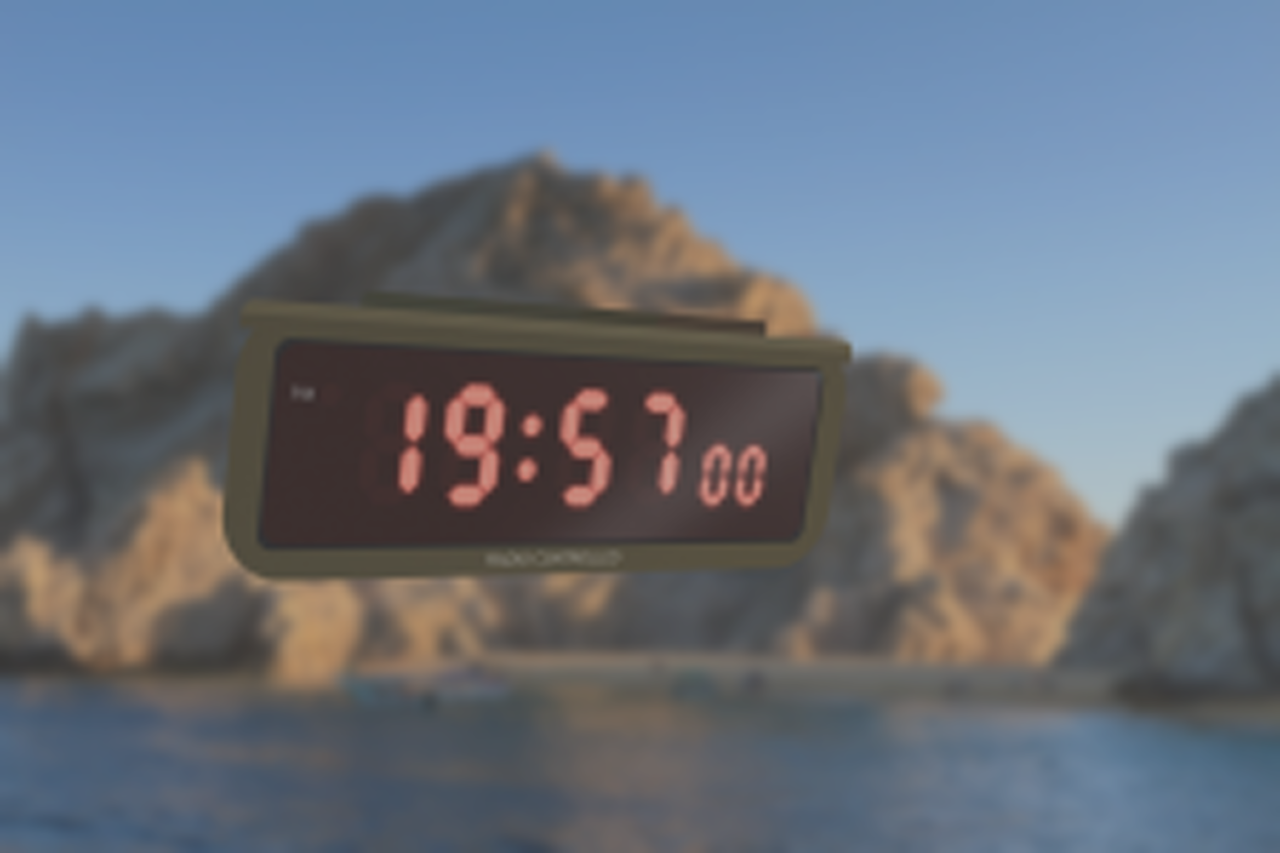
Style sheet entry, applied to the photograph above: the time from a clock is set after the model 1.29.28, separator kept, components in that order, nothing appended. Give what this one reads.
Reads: 19.57.00
